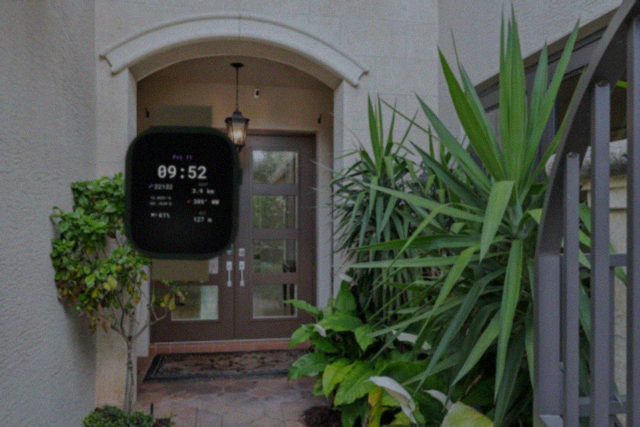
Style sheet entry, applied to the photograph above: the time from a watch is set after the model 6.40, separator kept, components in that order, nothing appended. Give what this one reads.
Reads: 9.52
